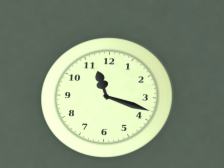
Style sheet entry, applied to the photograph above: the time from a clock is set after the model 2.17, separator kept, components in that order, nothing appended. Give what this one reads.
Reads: 11.18
